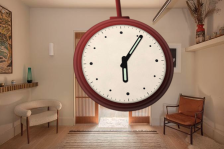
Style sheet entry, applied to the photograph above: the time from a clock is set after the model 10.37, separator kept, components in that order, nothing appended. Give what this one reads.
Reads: 6.06
